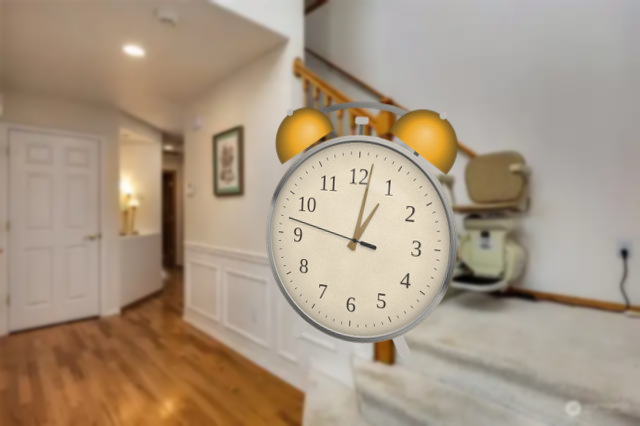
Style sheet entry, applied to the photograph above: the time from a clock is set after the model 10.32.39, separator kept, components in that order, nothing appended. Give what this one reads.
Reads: 1.01.47
